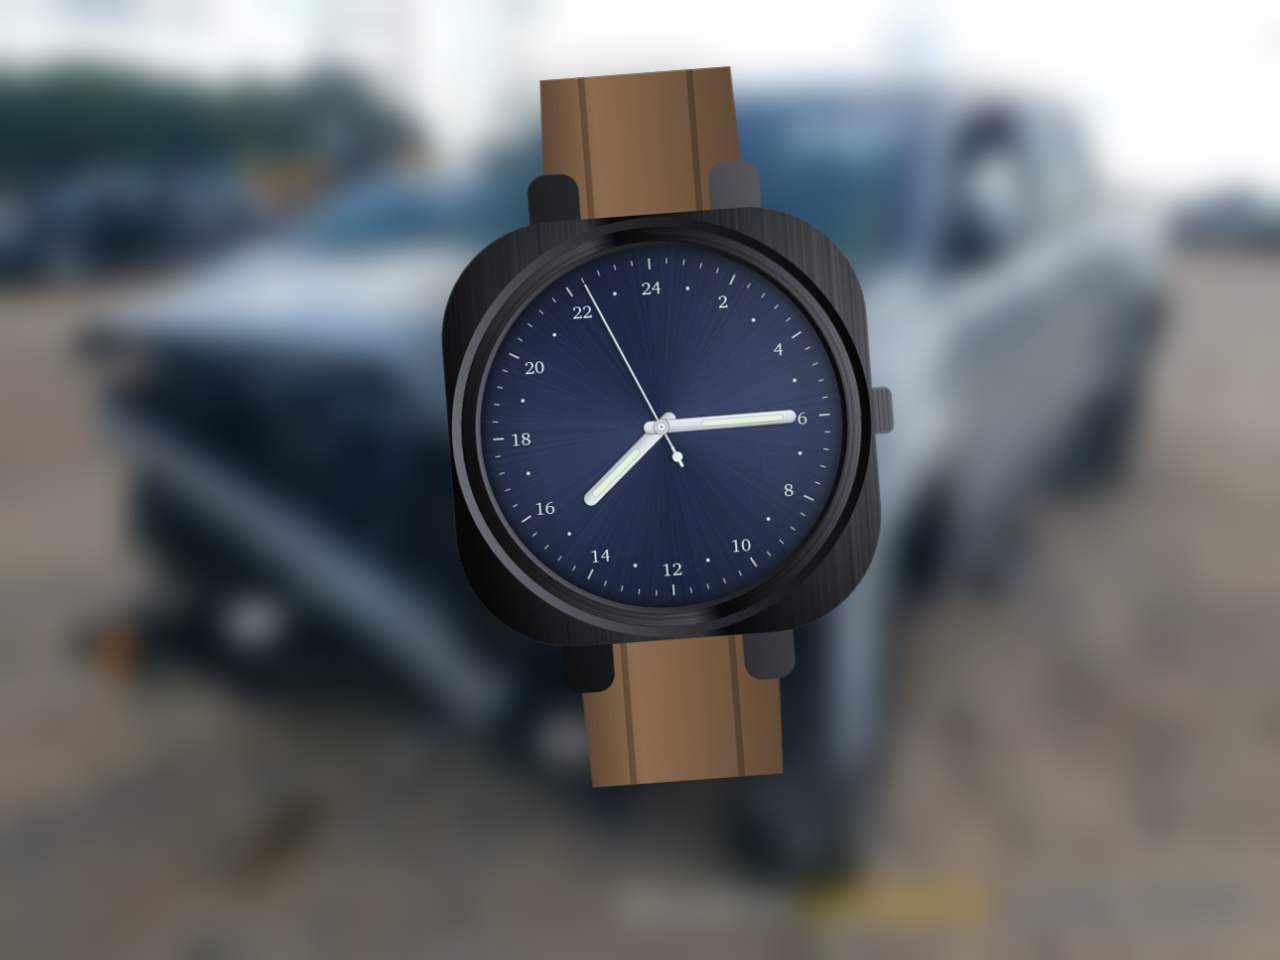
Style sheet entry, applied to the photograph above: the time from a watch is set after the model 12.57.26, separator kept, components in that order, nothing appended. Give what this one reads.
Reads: 15.14.56
